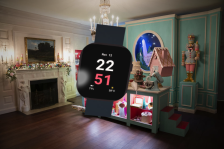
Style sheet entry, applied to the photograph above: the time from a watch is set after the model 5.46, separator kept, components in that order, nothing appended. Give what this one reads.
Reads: 22.51
